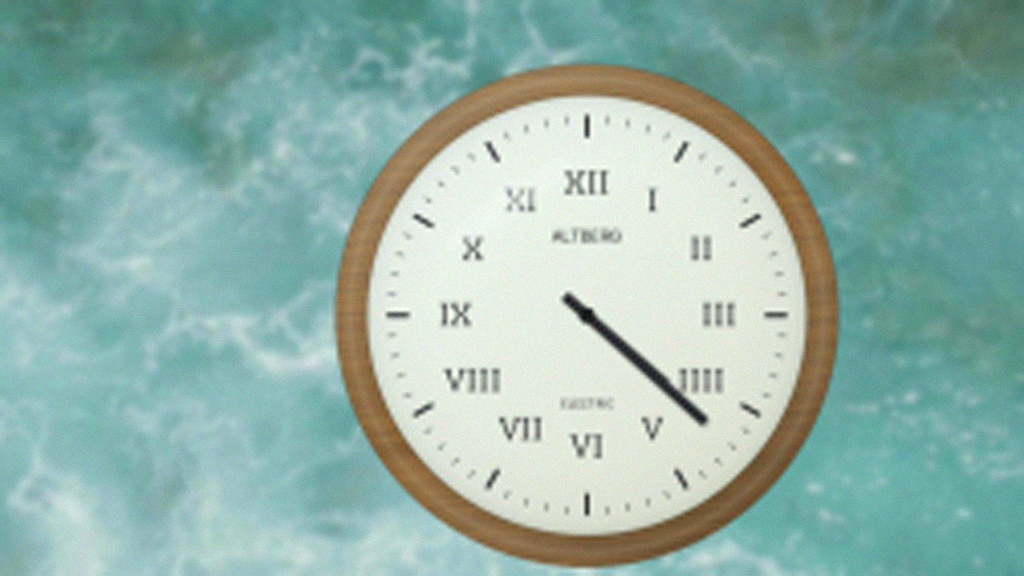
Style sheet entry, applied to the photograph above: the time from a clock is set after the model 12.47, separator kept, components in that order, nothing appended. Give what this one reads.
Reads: 4.22
